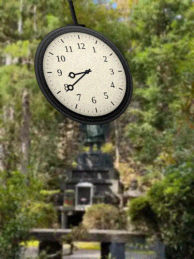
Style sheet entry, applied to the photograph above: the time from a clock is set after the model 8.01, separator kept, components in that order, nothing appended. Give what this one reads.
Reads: 8.39
